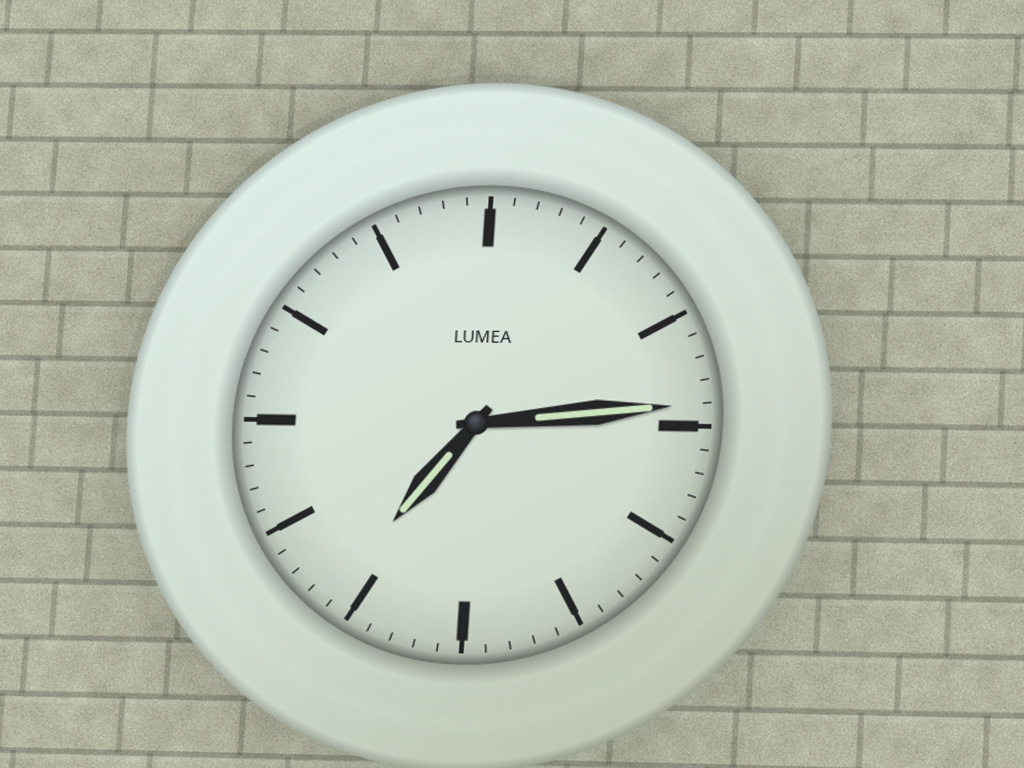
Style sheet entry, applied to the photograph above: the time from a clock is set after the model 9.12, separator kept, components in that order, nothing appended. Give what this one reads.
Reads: 7.14
